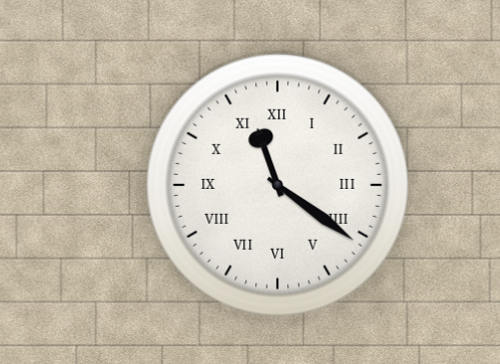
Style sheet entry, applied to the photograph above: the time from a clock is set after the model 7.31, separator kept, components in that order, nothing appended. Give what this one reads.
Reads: 11.21
